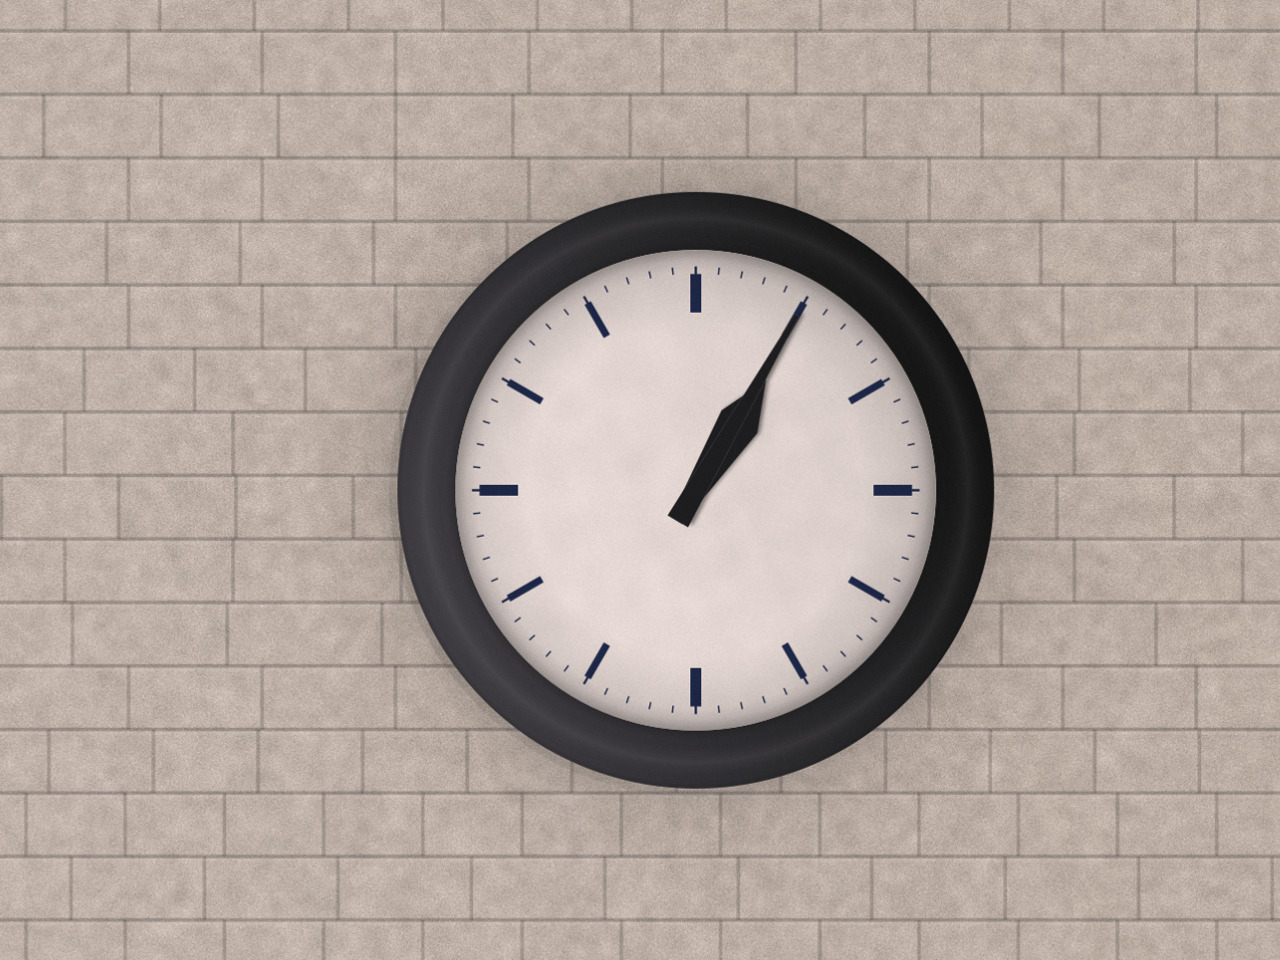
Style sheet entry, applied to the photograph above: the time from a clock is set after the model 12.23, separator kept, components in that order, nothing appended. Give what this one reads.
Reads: 1.05
